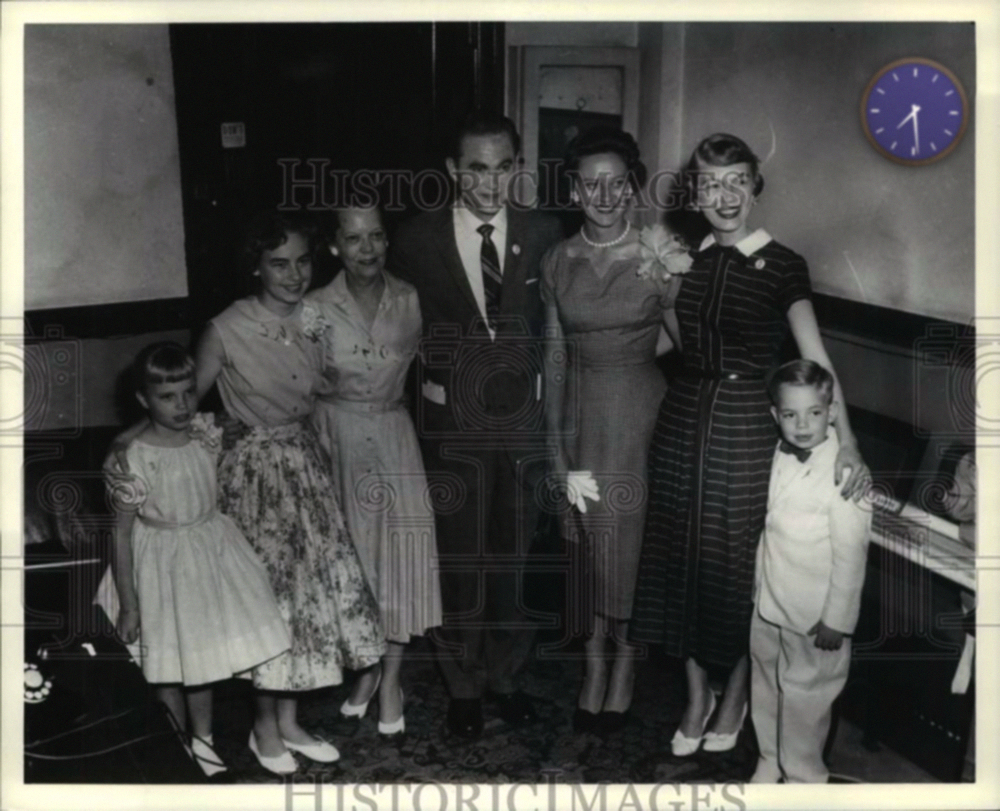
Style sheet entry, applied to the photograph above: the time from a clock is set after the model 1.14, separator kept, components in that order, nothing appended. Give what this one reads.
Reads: 7.29
